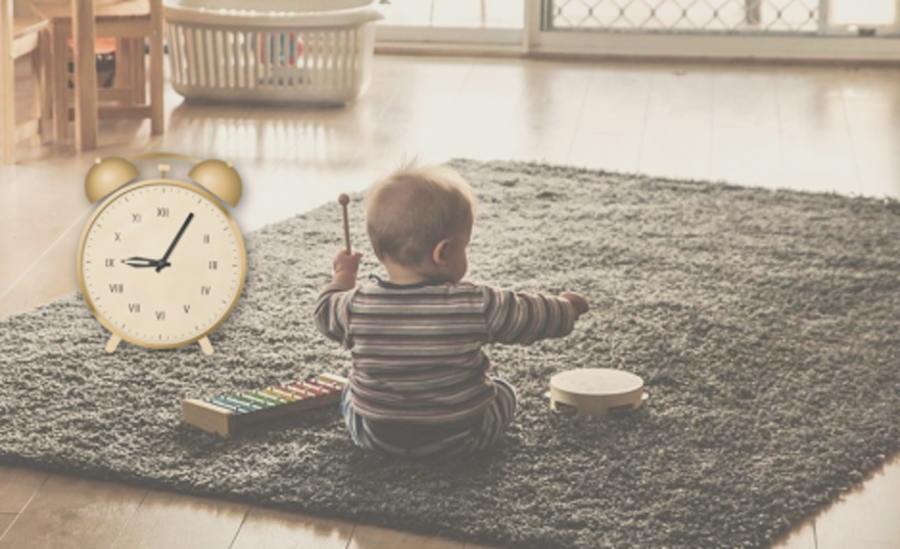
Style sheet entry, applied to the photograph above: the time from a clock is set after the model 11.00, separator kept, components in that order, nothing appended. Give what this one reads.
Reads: 9.05
